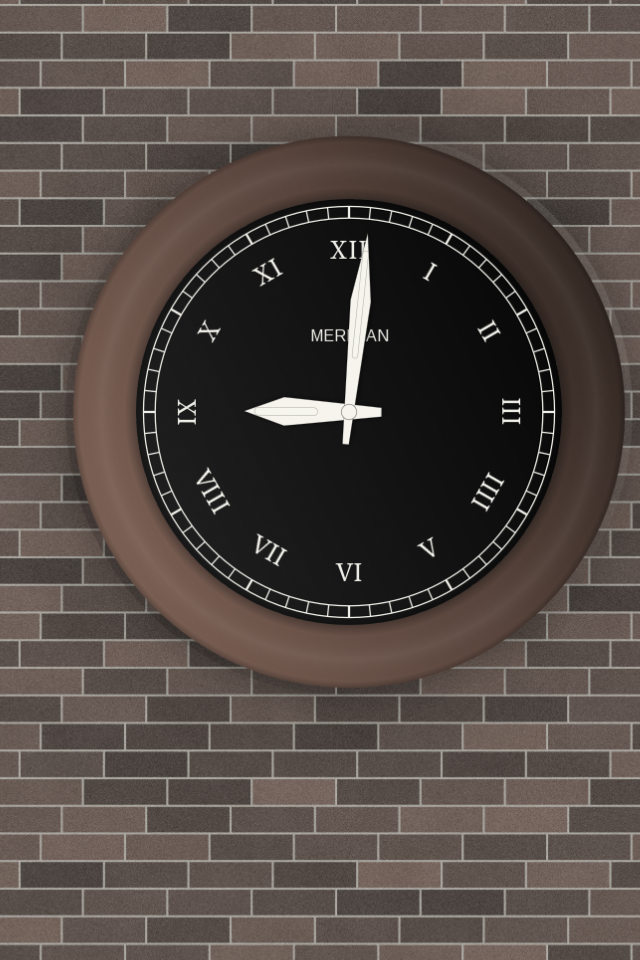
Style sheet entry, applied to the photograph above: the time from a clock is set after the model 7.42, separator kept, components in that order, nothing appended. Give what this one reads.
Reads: 9.01
